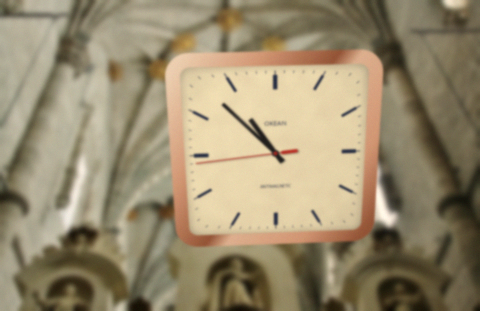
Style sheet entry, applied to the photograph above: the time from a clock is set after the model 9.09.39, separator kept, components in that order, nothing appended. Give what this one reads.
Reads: 10.52.44
